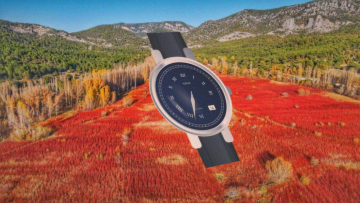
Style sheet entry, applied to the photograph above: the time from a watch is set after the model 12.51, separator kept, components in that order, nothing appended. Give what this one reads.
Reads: 6.33
